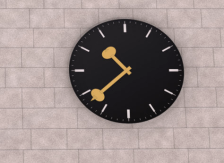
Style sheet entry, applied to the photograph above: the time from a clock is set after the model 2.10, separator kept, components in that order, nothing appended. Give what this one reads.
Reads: 10.38
